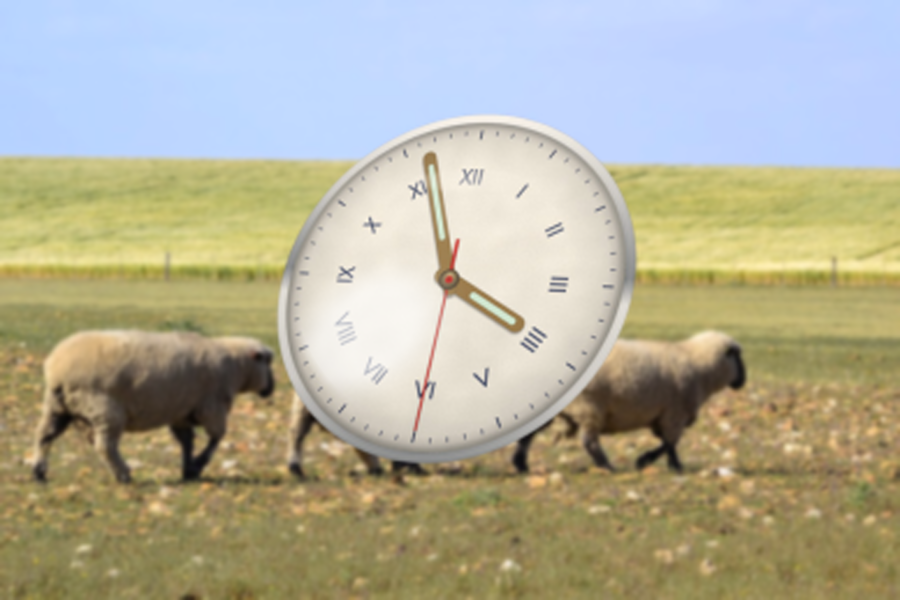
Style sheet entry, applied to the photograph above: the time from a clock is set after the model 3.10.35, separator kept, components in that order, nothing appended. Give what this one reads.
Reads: 3.56.30
